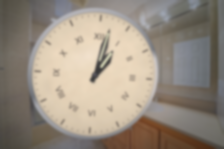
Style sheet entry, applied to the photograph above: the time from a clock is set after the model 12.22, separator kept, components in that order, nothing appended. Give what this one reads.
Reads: 1.02
